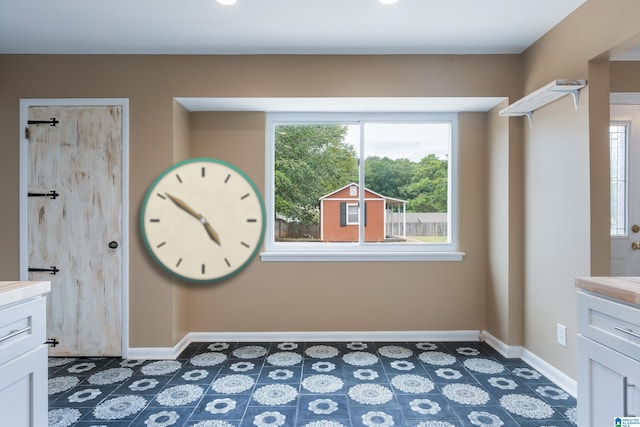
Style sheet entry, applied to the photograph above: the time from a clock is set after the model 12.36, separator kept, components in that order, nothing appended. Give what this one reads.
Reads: 4.51
